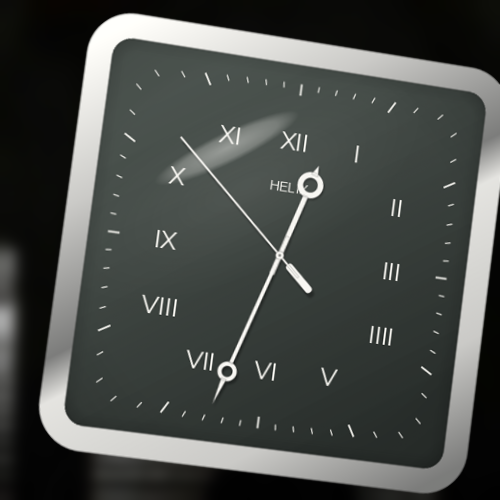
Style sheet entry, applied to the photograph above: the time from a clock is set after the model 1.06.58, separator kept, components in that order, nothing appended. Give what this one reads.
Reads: 12.32.52
